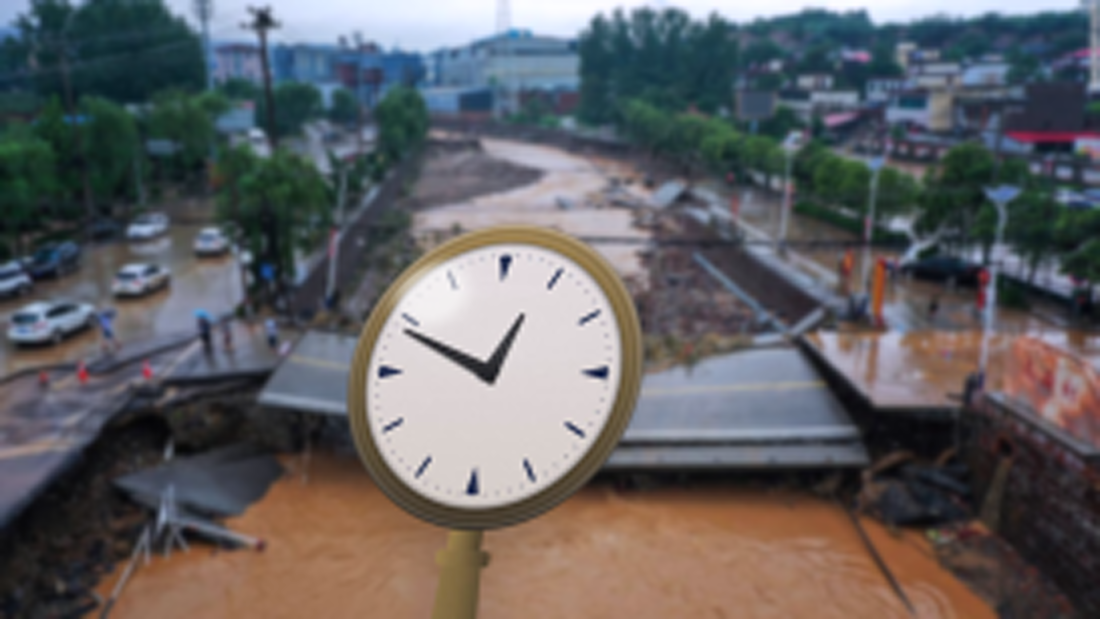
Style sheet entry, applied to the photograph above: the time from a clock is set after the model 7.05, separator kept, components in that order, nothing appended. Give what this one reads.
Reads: 12.49
